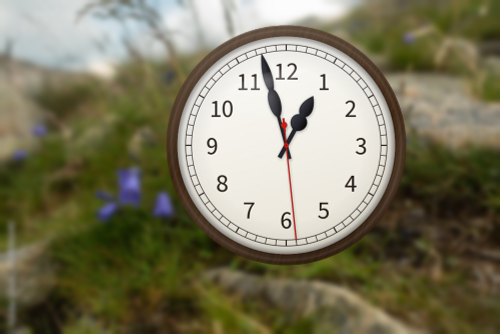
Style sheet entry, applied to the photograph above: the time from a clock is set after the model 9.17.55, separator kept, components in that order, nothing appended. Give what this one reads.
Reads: 12.57.29
